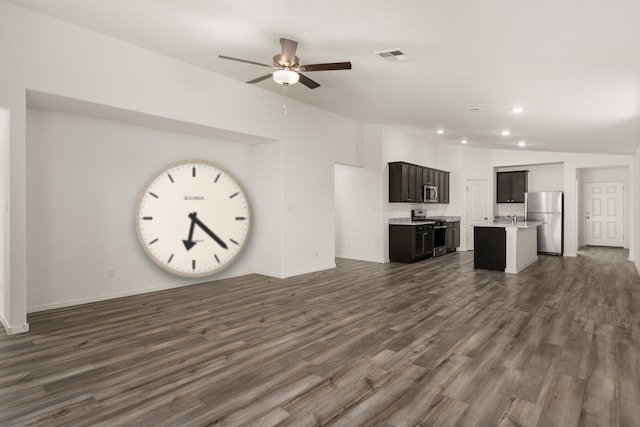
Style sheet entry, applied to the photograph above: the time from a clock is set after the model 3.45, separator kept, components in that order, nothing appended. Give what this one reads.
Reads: 6.22
